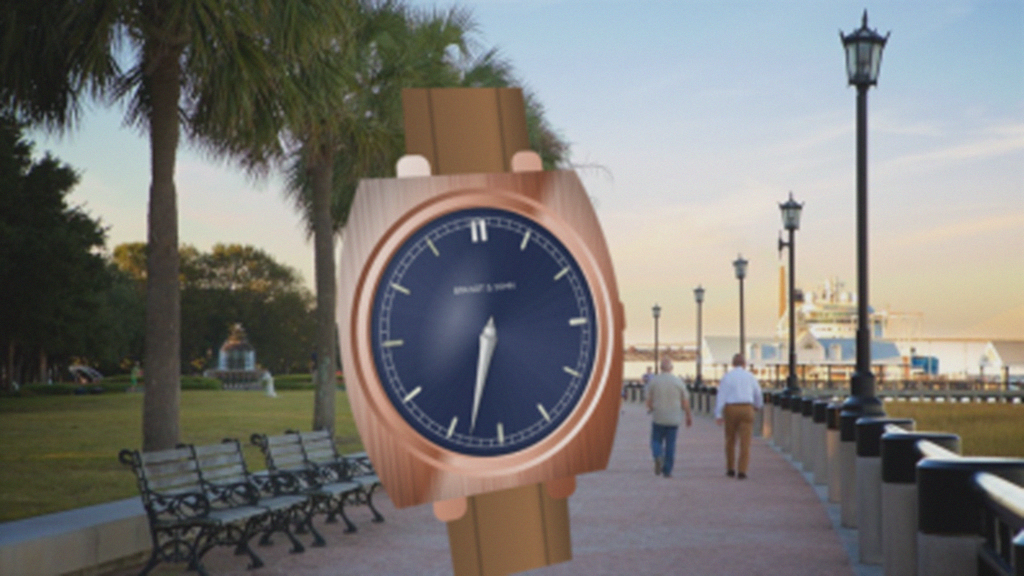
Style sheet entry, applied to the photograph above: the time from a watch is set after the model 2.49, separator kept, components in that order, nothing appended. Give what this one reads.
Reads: 6.33
